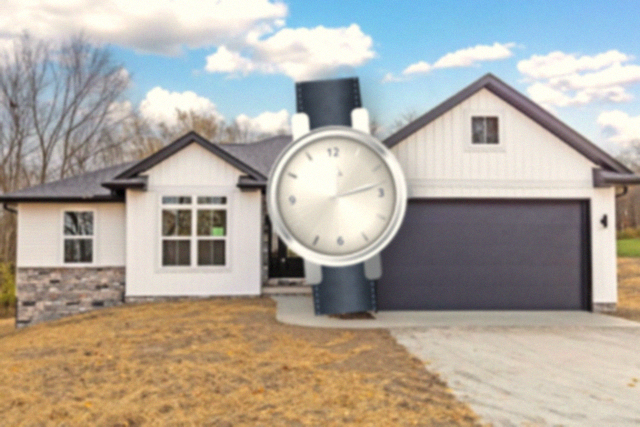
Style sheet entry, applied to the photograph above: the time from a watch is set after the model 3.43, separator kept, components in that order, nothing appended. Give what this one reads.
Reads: 12.13
